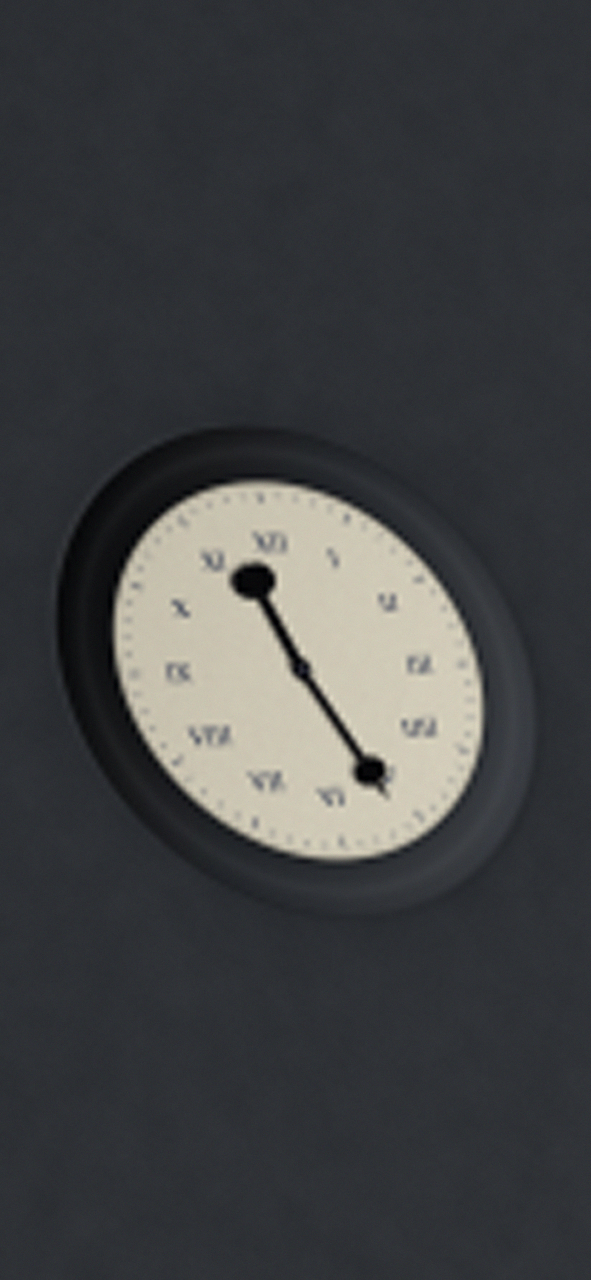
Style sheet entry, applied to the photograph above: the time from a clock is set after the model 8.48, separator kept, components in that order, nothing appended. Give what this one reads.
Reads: 11.26
